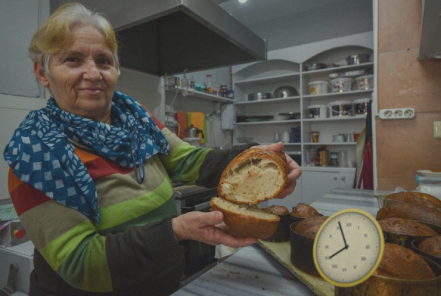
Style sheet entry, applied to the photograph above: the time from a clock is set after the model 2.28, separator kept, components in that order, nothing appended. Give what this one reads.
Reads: 7.56
